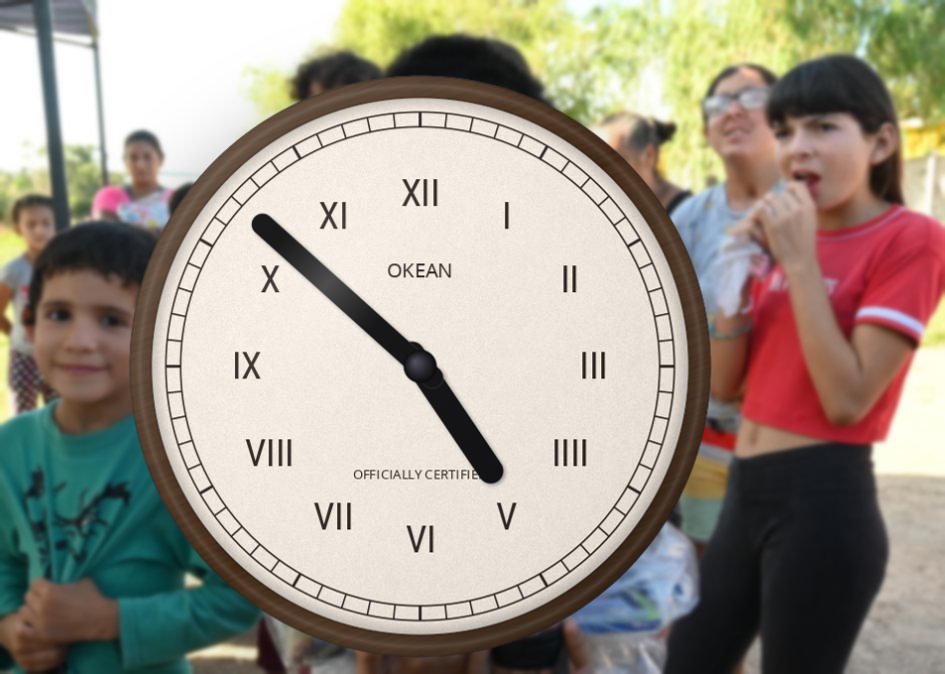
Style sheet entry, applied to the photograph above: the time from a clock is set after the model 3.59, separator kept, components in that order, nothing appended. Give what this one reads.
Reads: 4.52
